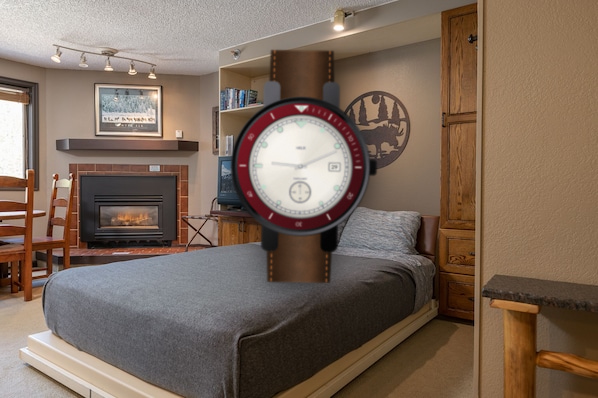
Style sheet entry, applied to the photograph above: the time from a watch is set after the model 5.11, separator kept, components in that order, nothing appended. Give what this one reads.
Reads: 9.11
